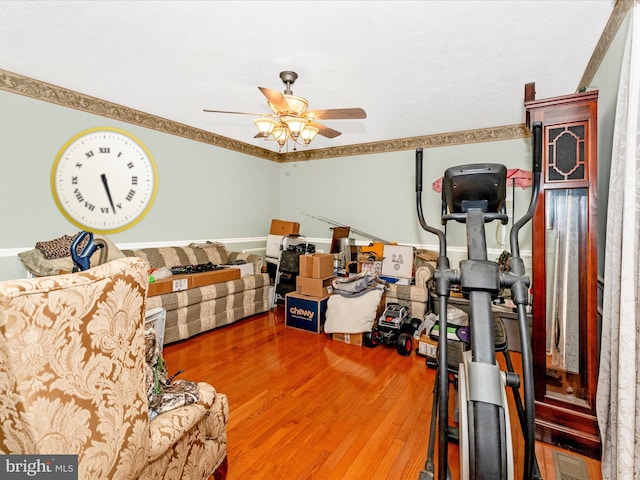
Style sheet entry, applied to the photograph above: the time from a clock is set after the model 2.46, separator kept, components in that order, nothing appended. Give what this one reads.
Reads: 5.27
